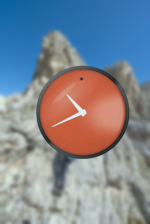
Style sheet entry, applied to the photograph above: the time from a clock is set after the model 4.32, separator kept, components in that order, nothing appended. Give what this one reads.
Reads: 10.41
